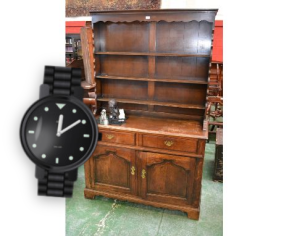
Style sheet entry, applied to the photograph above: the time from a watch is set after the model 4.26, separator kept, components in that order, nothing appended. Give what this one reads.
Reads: 12.09
